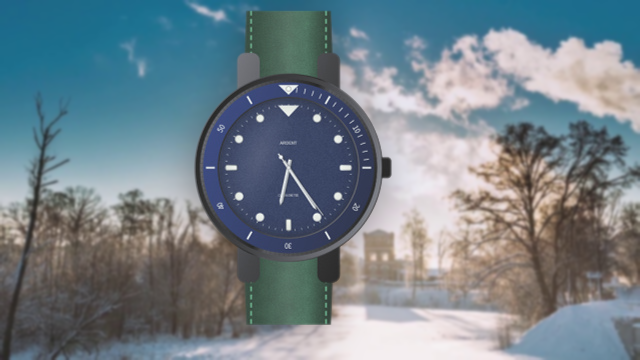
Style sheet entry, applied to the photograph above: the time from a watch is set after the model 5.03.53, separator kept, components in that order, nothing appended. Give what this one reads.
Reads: 6.24.24
